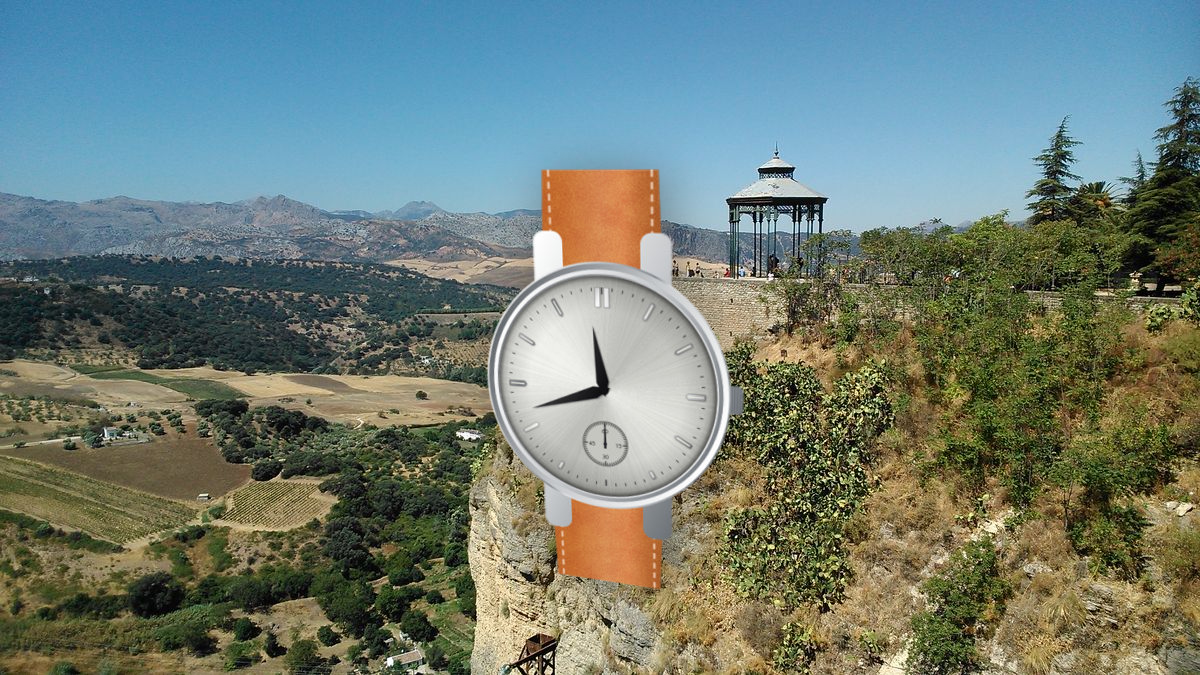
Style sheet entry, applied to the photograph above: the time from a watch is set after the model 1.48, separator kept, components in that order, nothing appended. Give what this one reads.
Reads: 11.42
